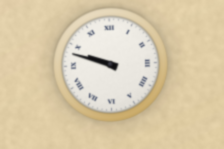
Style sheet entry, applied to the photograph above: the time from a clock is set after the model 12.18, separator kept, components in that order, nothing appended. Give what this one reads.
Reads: 9.48
